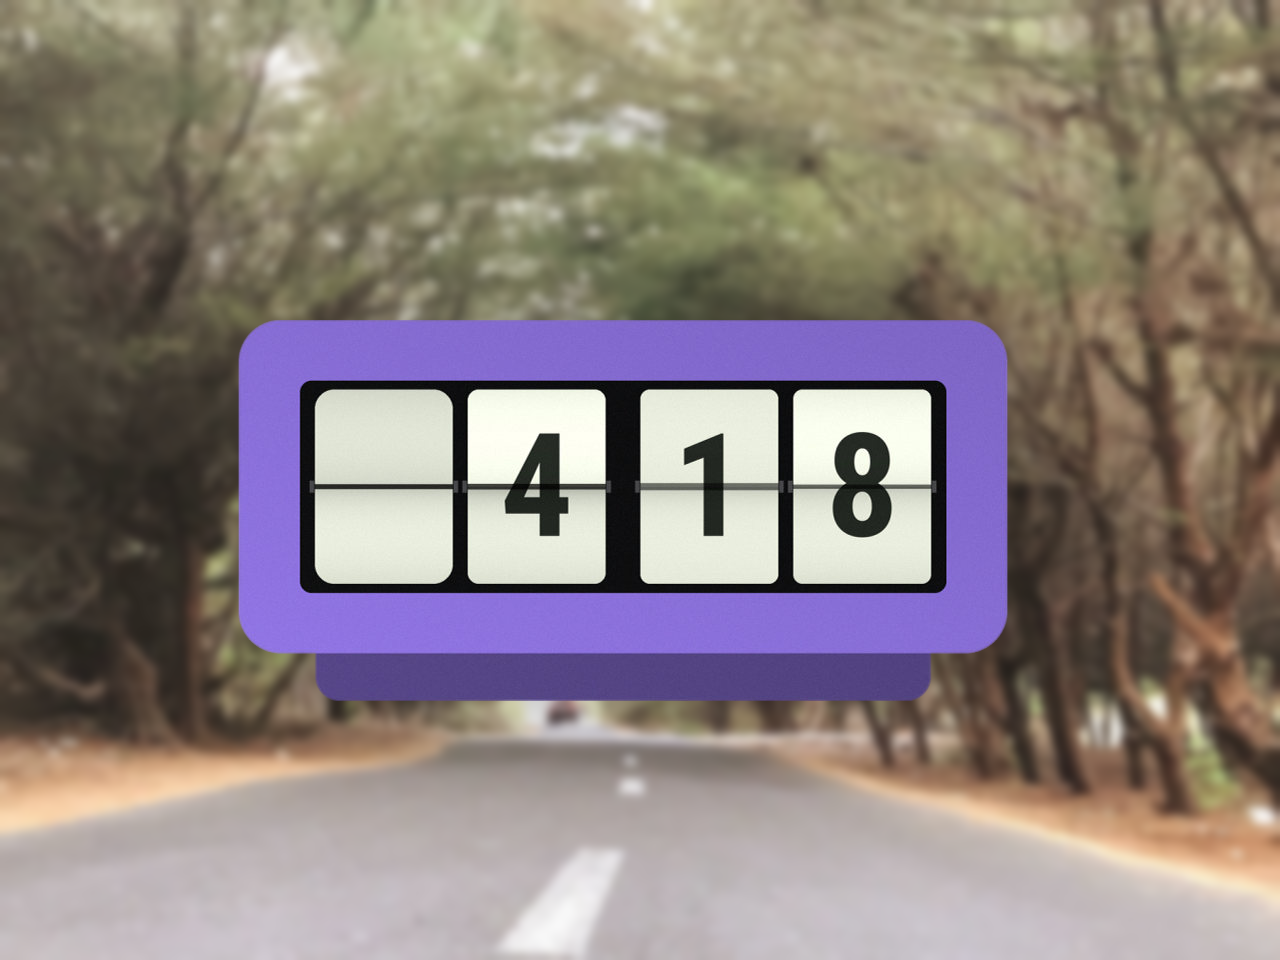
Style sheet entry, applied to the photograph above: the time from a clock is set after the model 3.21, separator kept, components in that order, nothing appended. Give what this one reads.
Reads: 4.18
